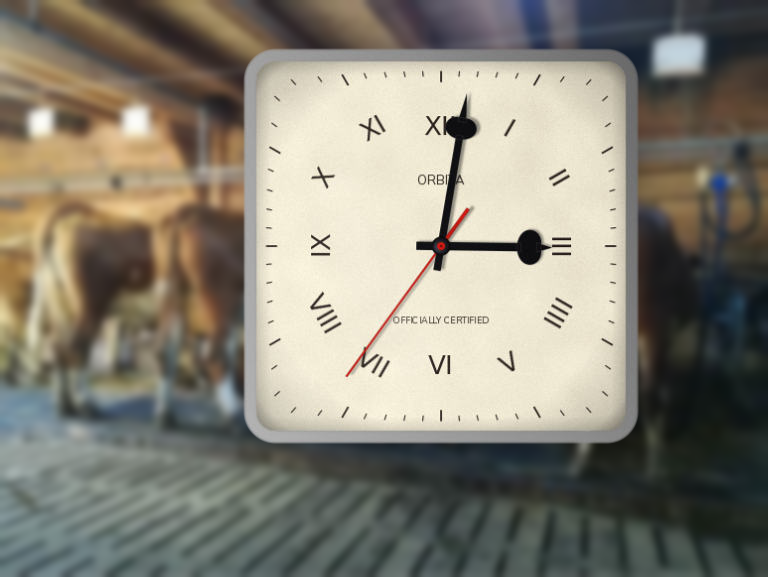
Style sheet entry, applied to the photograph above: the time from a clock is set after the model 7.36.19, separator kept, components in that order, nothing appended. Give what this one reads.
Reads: 3.01.36
